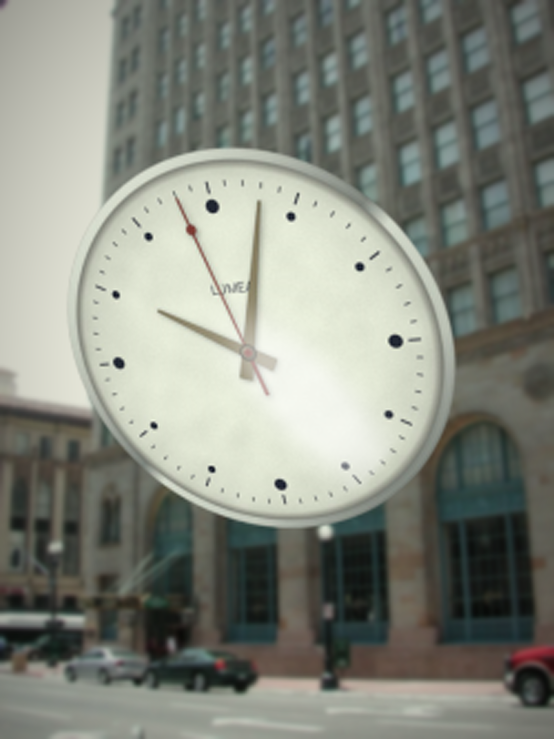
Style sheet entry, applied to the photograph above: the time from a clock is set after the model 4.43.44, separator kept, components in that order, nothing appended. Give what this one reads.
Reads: 10.02.58
